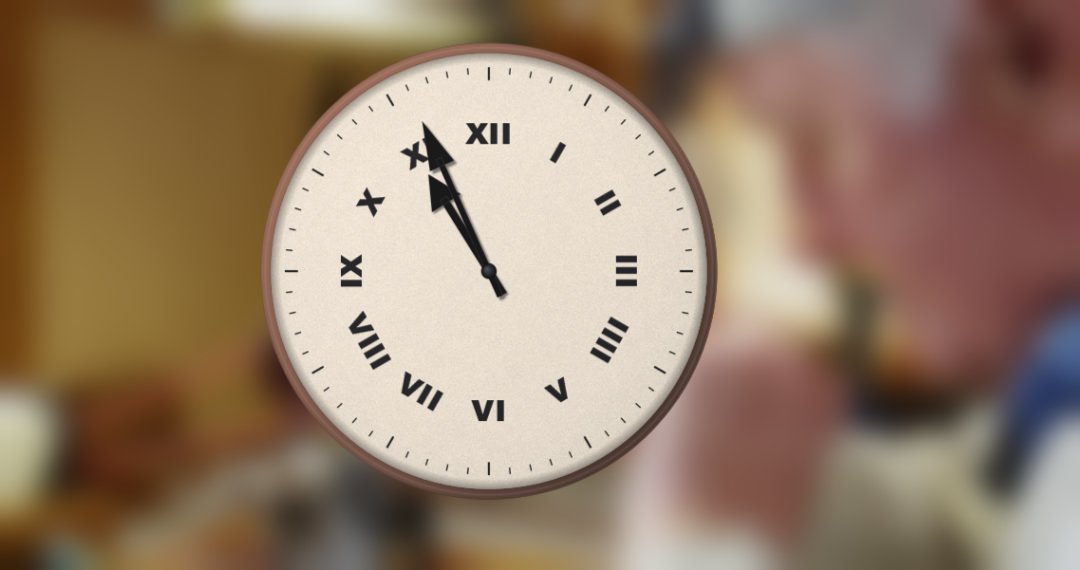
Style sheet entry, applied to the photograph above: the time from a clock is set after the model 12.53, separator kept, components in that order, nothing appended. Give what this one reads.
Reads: 10.56
